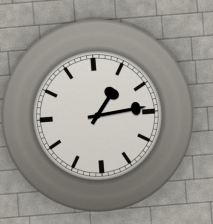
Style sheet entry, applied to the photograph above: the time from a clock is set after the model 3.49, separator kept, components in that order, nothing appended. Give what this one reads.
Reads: 1.14
